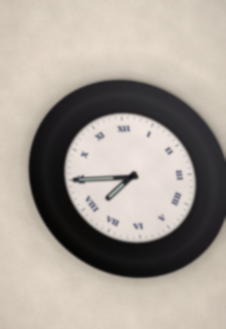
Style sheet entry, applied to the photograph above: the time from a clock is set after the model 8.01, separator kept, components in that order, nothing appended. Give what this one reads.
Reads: 7.45
